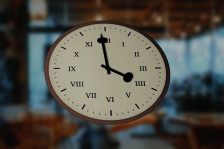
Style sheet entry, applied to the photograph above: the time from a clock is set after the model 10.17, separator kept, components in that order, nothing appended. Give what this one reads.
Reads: 3.59
